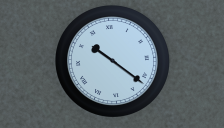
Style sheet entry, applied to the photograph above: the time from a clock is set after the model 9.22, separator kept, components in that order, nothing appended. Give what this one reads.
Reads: 10.22
